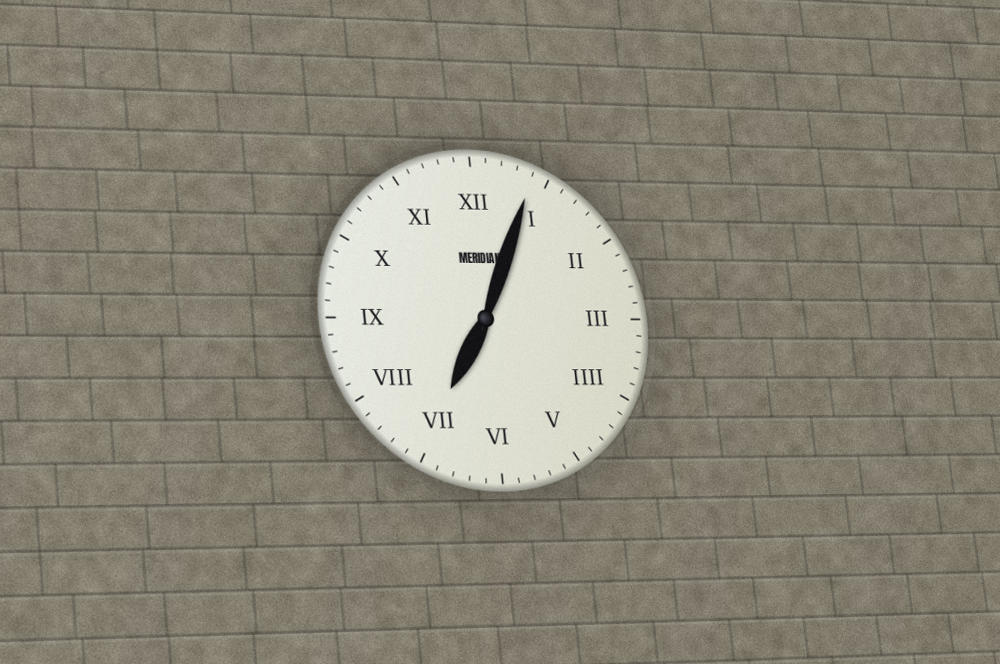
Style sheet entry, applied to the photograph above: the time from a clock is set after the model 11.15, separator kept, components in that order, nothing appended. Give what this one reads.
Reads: 7.04
